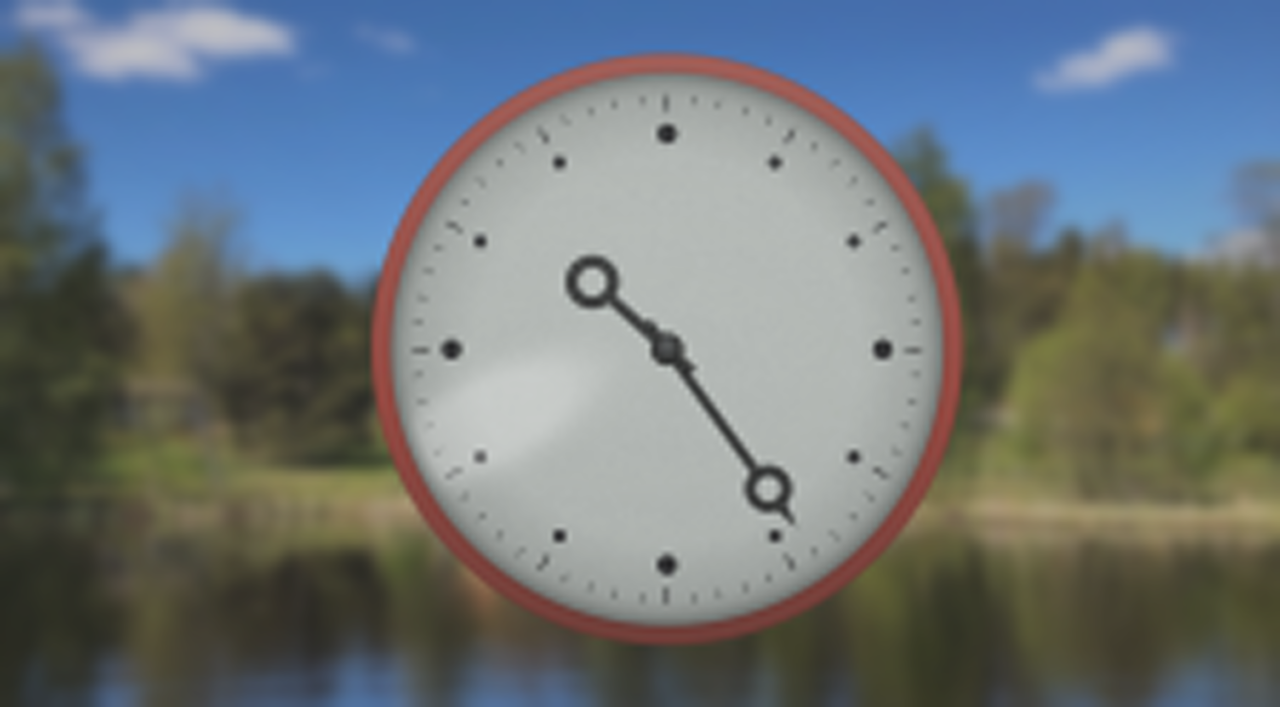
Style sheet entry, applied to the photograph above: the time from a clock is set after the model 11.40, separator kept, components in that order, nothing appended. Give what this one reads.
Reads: 10.24
